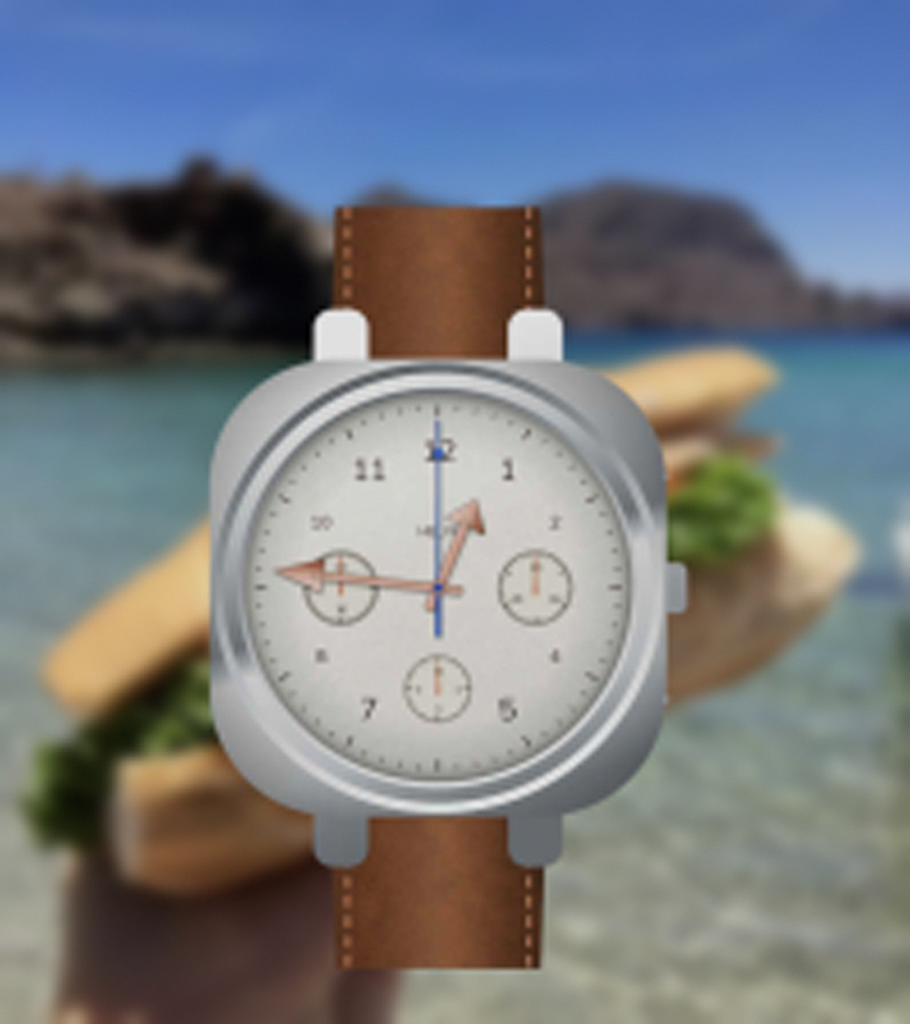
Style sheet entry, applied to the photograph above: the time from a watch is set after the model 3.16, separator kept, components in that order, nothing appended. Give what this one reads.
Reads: 12.46
